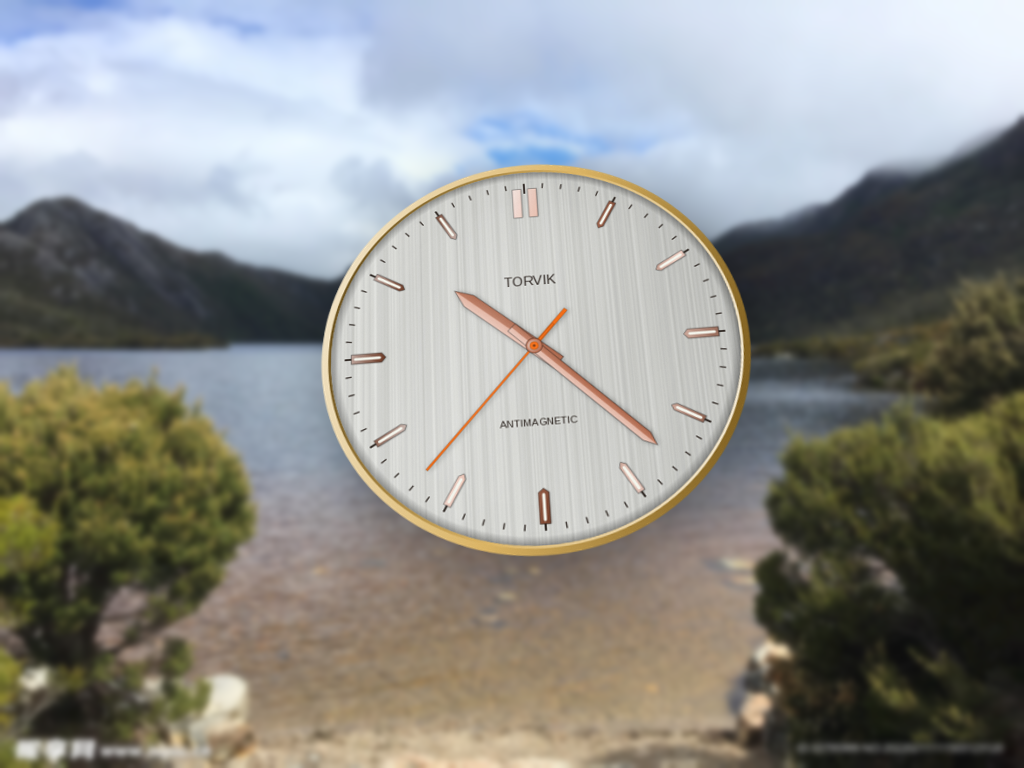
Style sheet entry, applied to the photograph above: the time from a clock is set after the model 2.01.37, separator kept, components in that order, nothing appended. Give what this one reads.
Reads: 10.22.37
